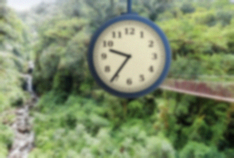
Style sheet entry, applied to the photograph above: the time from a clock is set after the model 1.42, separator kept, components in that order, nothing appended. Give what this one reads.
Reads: 9.36
